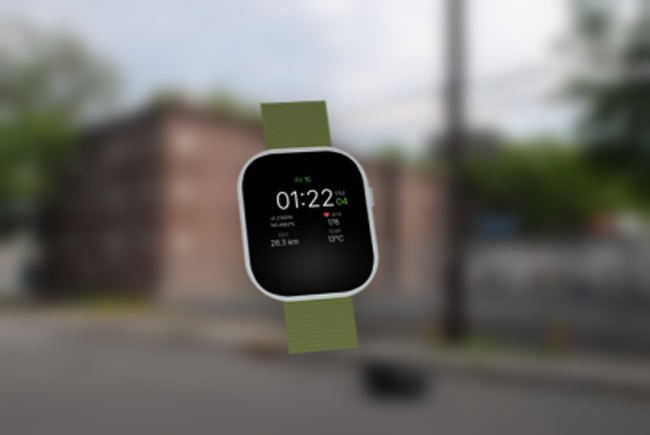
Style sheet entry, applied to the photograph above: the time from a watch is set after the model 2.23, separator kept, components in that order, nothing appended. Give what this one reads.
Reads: 1.22
